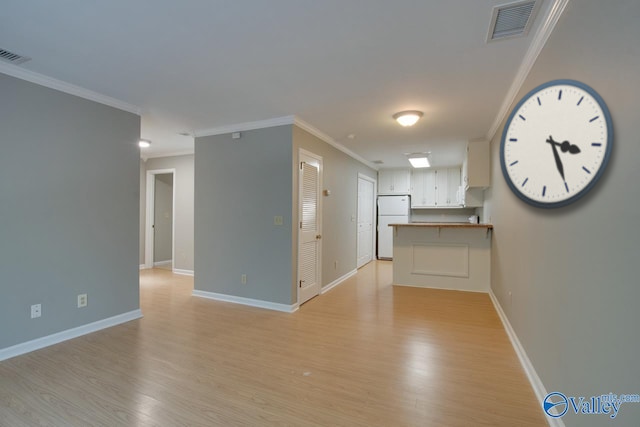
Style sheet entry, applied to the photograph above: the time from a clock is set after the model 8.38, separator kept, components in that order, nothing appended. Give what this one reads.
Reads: 3.25
